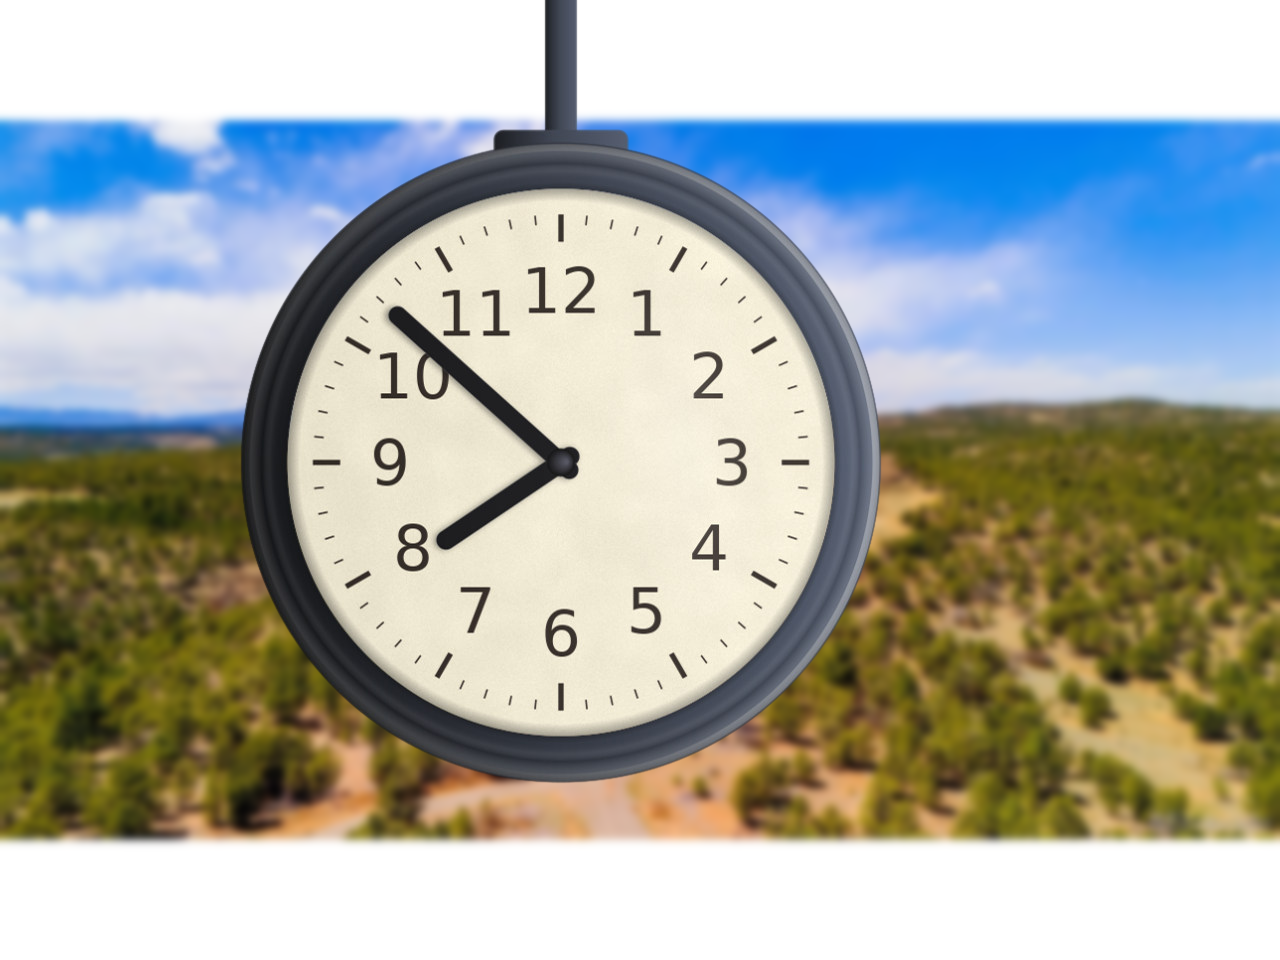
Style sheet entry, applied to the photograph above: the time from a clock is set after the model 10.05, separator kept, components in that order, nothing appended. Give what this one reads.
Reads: 7.52
